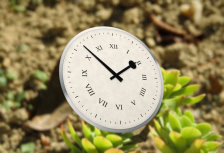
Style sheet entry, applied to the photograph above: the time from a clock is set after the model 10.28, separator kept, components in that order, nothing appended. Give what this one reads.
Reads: 1.52
